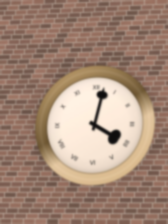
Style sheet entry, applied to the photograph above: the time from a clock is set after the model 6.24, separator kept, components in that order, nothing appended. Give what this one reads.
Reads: 4.02
